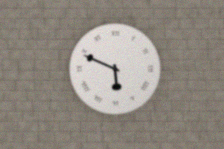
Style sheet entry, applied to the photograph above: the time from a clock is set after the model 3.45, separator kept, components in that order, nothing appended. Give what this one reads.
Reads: 5.49
